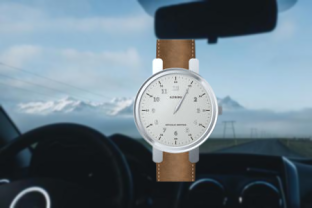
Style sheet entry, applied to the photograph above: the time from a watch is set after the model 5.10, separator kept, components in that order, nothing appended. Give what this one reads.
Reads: 1.05
